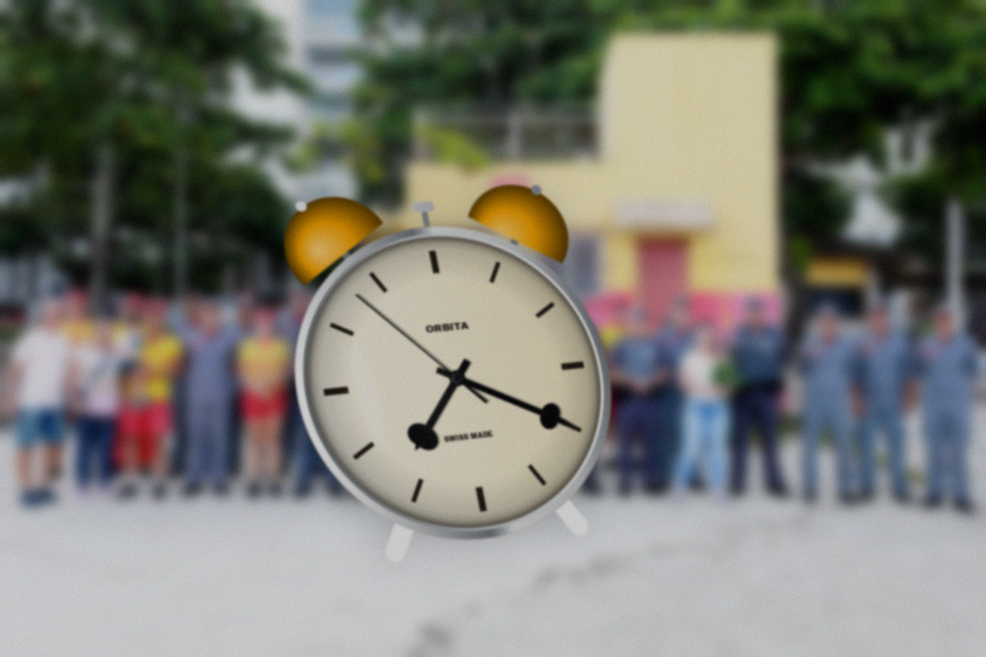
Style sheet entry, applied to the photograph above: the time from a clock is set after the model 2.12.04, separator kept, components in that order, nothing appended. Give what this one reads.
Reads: 7.19.53
